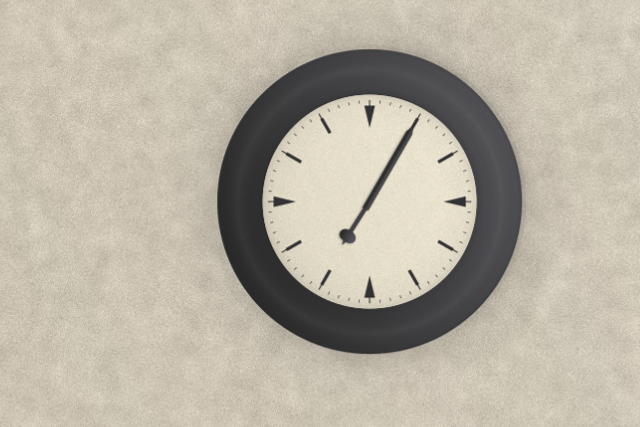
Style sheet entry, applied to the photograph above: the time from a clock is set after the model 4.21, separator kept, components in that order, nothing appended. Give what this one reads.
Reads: 7.05
